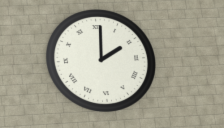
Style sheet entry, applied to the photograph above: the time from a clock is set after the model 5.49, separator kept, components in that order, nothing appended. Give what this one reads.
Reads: 2.01
